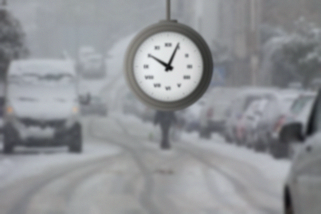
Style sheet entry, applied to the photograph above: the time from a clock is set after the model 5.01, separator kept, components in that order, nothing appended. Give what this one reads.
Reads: 10.04
